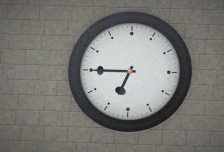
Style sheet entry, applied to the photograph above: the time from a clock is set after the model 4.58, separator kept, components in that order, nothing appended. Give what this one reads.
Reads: 6.45
